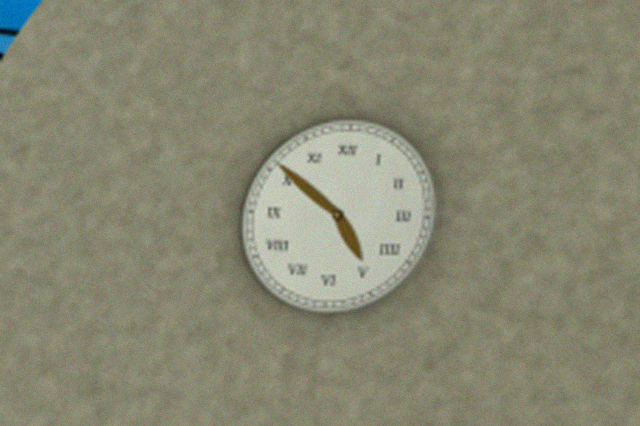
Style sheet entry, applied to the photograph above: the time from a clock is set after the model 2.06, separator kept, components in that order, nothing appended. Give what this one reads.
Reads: 4.51
